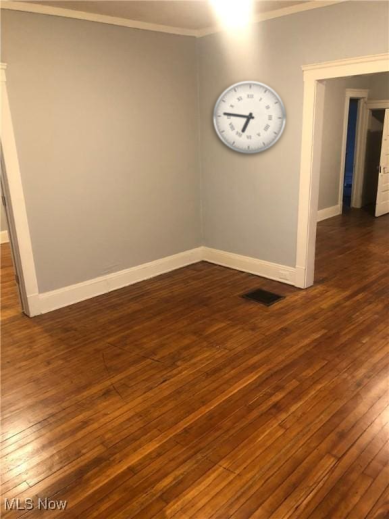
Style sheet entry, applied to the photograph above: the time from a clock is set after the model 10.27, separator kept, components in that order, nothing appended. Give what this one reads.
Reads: 6.46
